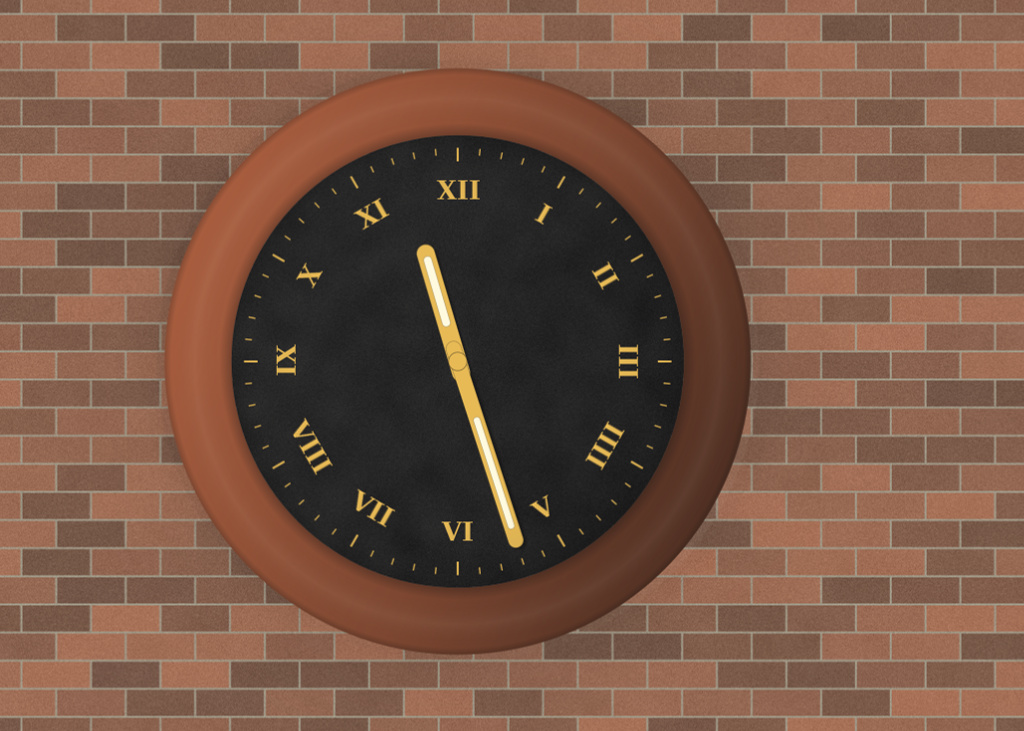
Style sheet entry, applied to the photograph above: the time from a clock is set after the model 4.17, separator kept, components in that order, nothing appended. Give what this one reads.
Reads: 11.27
